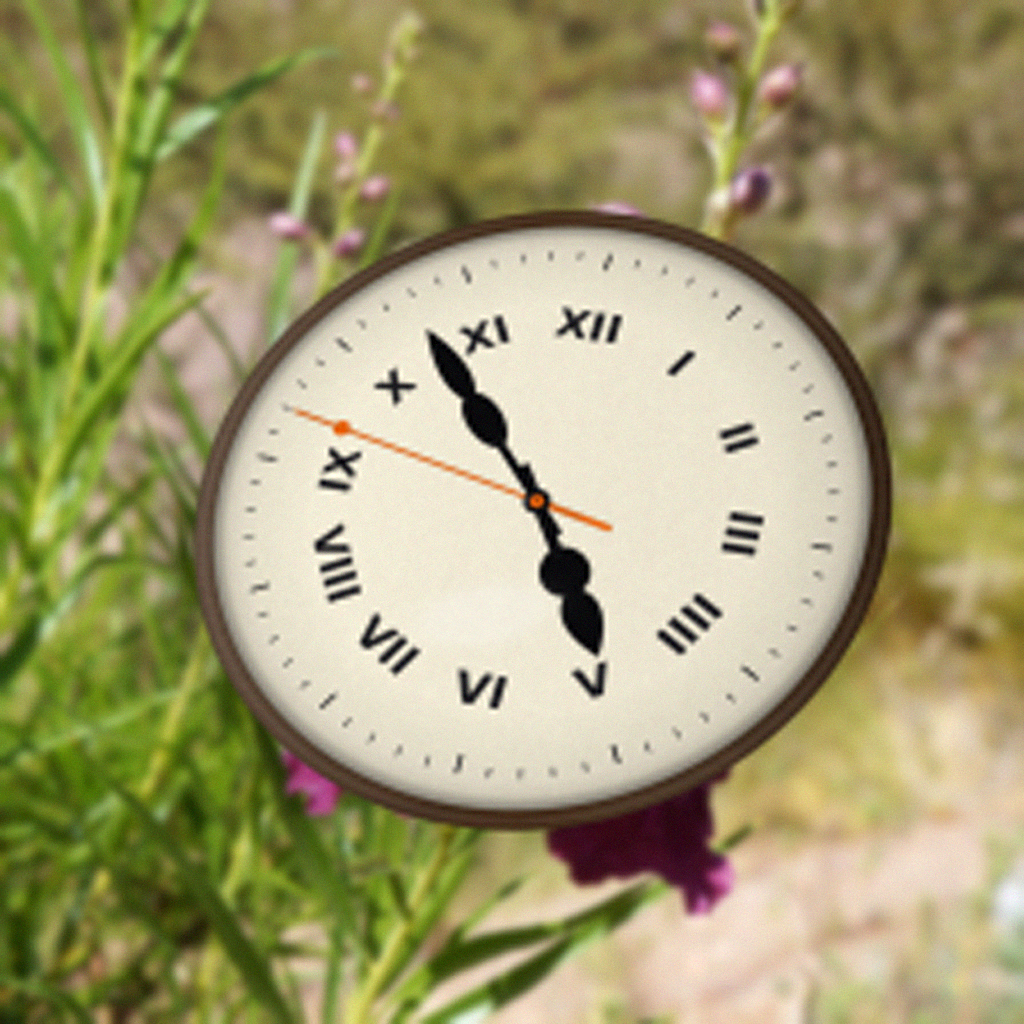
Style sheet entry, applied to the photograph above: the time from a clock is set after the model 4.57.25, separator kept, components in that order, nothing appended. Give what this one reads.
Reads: 4.52.47
